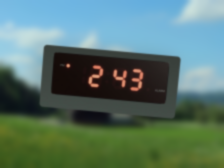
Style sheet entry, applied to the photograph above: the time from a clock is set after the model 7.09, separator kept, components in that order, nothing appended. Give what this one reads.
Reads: 2.43
